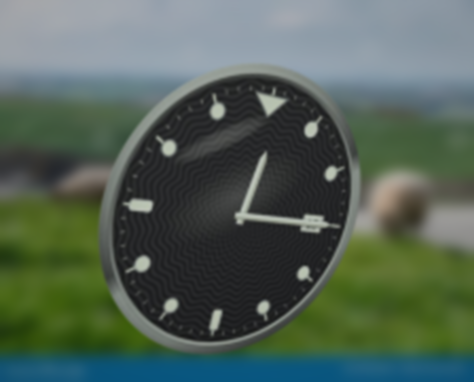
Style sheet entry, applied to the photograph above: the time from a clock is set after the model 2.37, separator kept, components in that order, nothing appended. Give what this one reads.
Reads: 12.15
